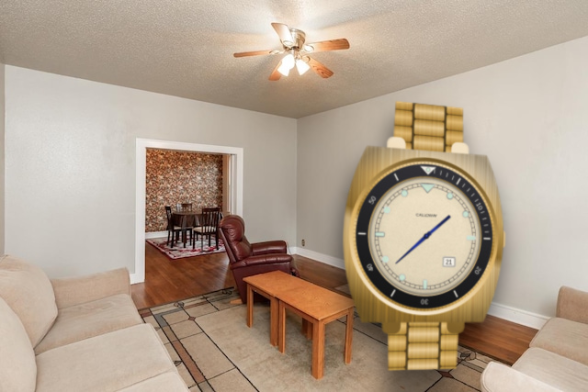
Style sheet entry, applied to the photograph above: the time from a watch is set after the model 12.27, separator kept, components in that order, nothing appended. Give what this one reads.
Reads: 1.38
